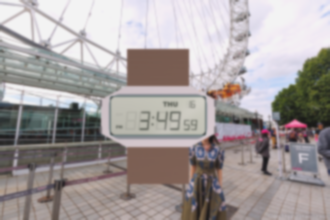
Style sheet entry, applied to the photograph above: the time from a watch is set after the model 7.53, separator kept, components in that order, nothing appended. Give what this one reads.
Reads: 3.49
